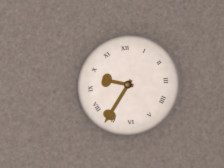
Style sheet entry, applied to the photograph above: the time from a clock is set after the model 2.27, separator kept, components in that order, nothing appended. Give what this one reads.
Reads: 9.36
